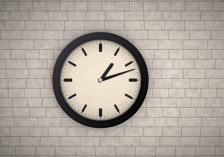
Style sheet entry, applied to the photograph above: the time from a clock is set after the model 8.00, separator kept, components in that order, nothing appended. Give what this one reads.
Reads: 1.12
